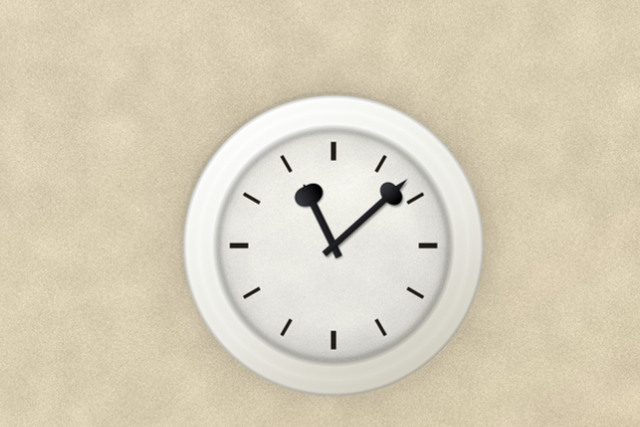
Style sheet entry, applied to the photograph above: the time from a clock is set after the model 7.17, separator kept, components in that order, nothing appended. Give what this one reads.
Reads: 11.08
